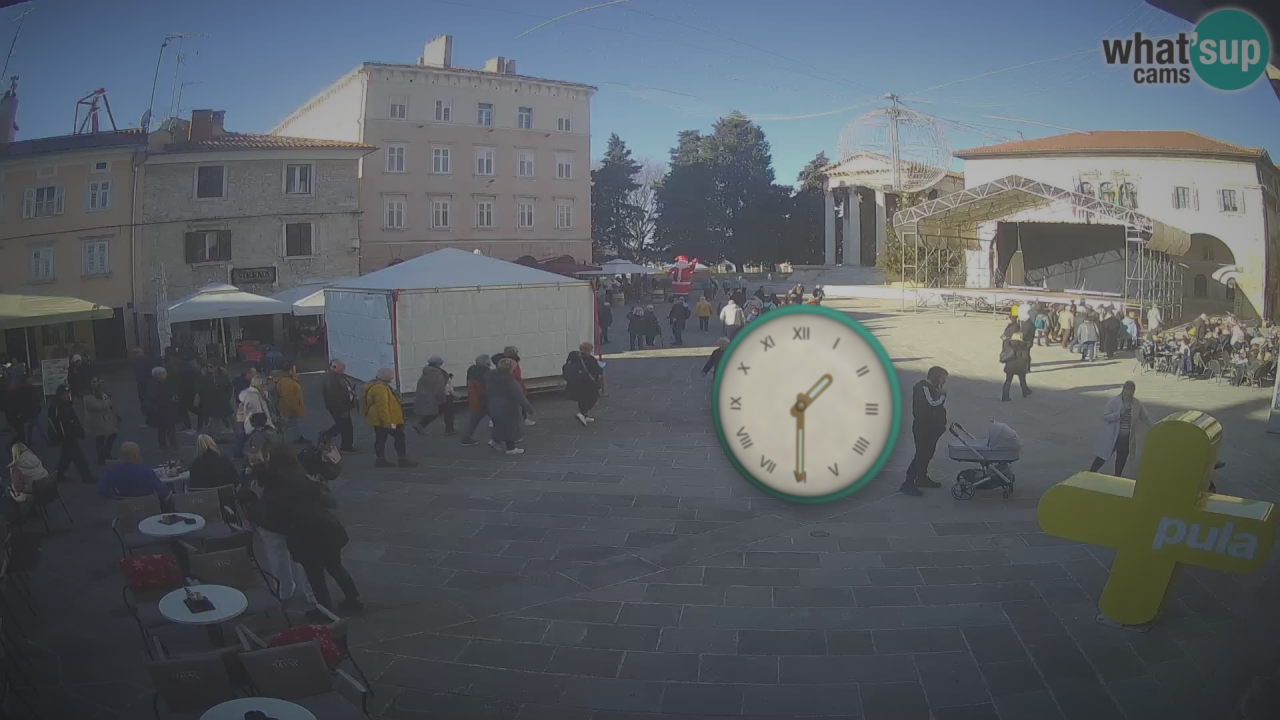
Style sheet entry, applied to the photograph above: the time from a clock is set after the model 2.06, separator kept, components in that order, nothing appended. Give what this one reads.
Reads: 1.30
